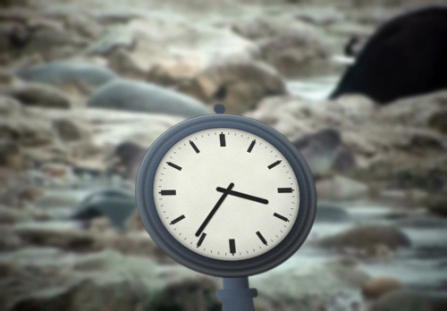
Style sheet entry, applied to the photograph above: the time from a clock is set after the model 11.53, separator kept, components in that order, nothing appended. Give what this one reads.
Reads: 3.36
